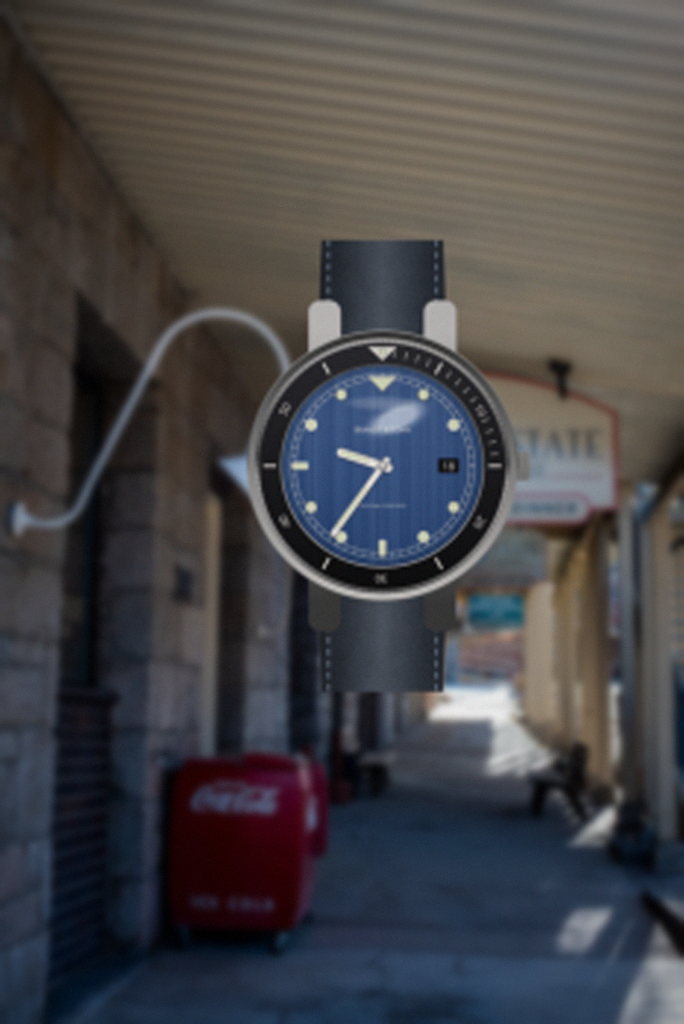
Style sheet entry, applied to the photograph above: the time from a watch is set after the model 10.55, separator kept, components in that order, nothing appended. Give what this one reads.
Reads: 9.36
